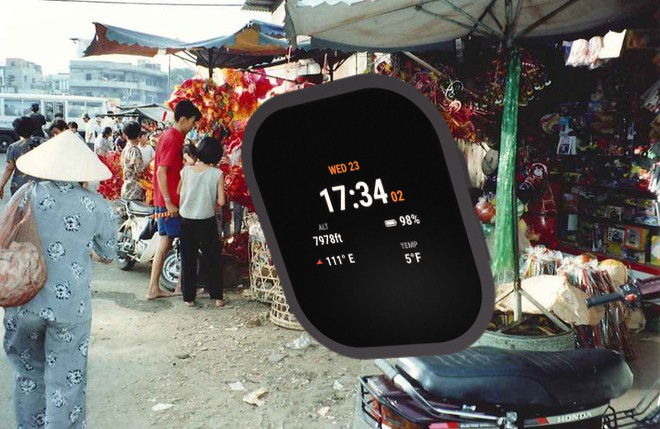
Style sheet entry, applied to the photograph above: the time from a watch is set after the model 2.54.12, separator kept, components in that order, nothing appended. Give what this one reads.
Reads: 17.34.02
